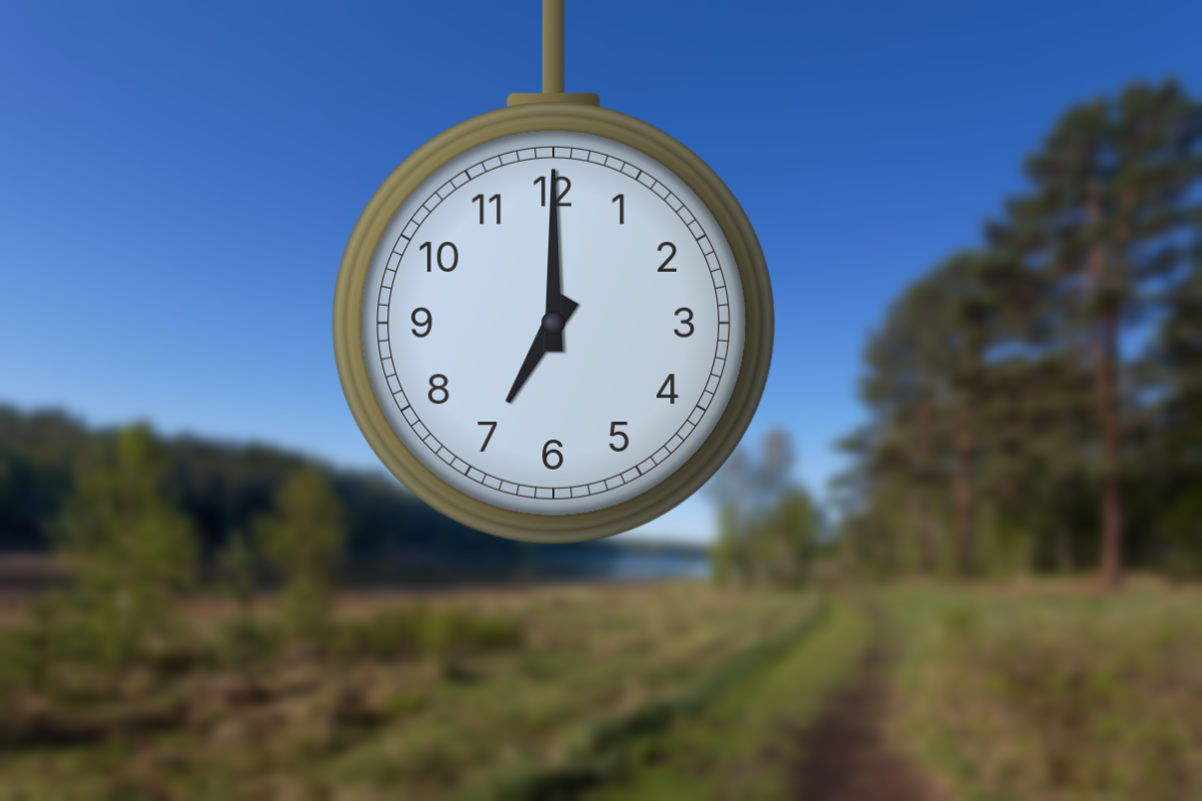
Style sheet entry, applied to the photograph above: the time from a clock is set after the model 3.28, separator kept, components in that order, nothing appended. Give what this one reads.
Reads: 7.00
